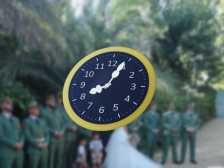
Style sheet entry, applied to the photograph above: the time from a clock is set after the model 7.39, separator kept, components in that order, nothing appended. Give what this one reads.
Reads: 8.04
